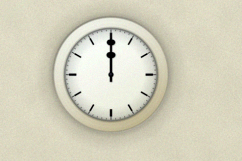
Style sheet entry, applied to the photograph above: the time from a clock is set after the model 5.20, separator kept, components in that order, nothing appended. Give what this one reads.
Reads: 12.00
